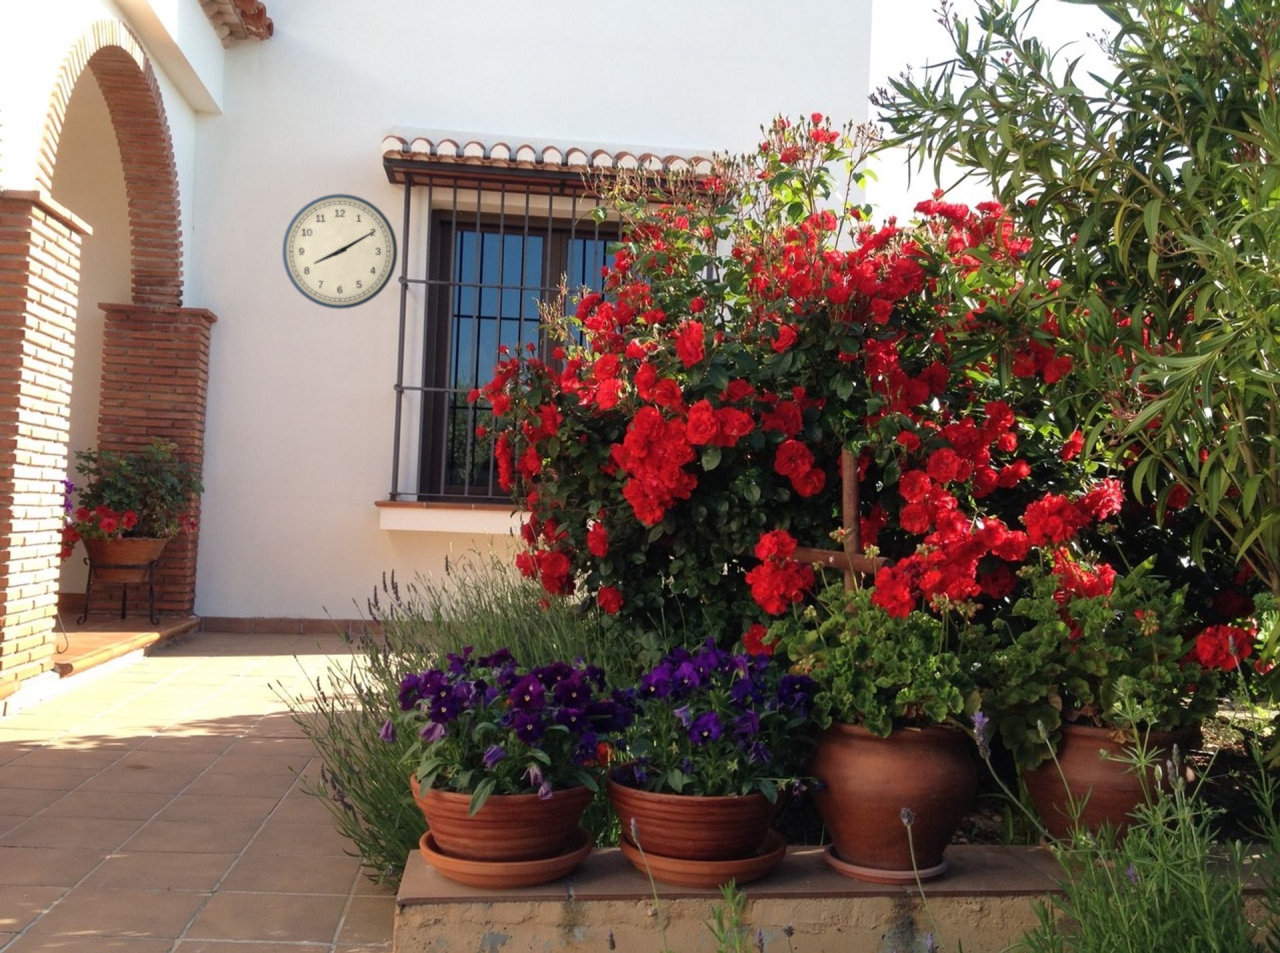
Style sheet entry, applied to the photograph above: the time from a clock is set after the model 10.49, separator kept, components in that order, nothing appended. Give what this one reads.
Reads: 8.10
